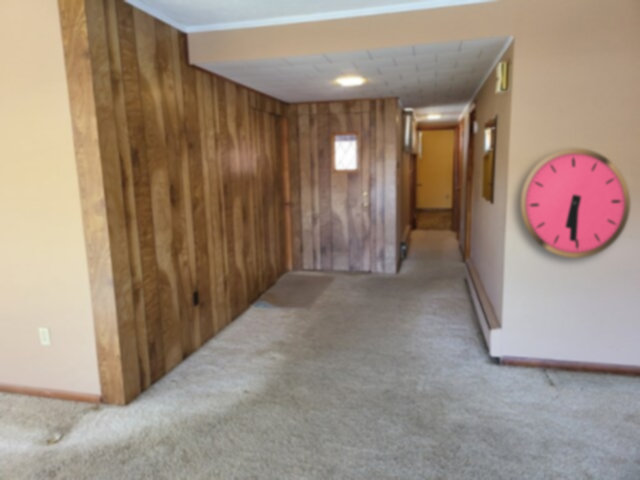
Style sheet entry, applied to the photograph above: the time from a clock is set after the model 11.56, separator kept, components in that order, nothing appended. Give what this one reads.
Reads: 6.31
